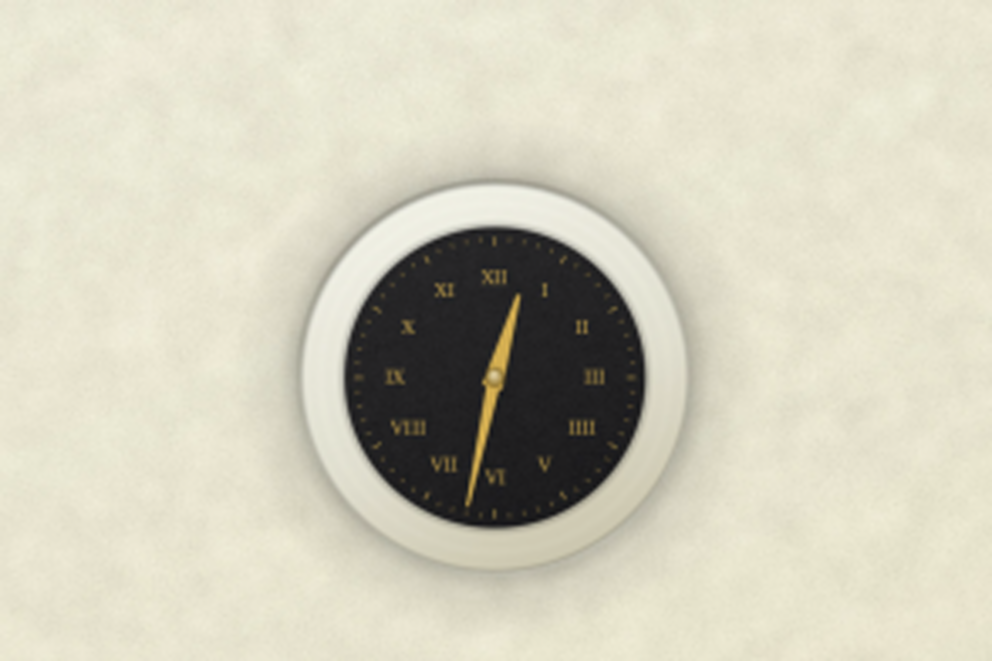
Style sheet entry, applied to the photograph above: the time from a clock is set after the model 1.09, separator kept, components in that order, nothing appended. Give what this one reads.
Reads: 12.32
